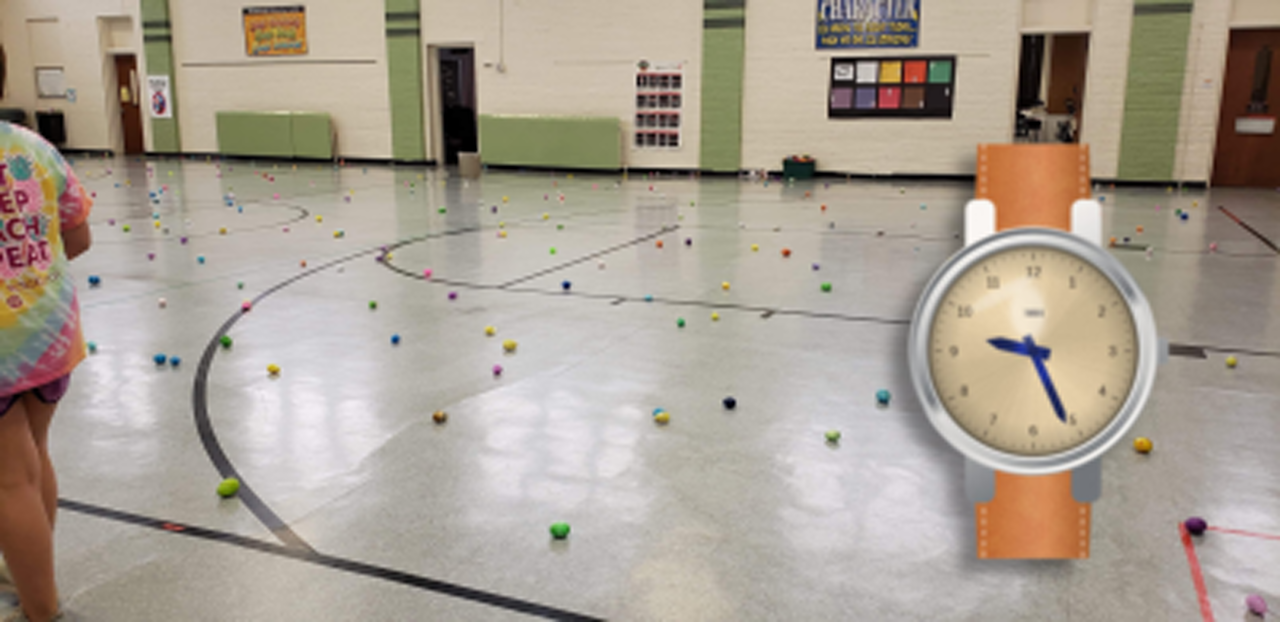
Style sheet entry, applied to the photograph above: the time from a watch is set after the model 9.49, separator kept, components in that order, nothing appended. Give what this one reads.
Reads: 9.26
